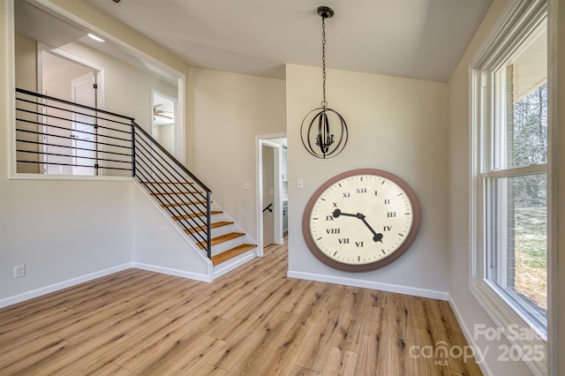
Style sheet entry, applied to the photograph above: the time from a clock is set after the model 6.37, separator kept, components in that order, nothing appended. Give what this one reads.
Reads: 9.24
